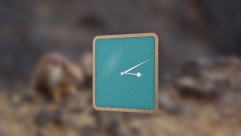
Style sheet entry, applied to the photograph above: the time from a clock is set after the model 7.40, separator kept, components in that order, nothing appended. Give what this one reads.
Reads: 3.11
